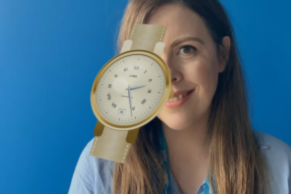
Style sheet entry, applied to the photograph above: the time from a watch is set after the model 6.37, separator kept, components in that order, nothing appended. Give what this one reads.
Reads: 2.26
